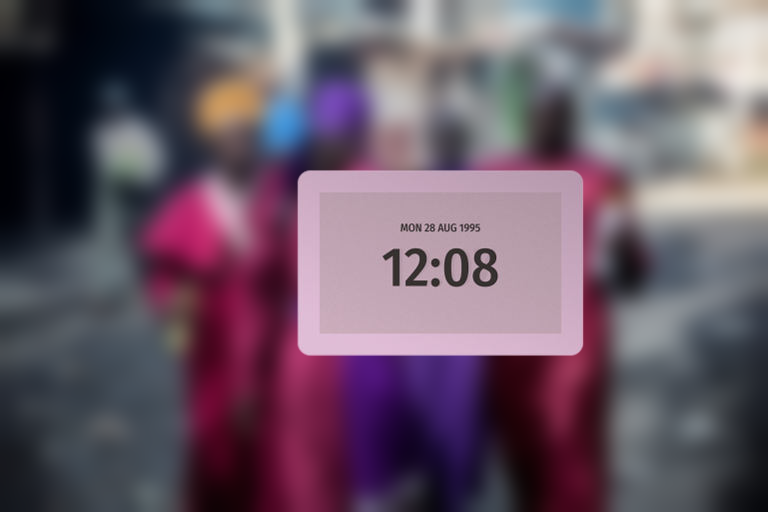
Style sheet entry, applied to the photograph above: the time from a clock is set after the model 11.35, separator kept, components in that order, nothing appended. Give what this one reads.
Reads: 12.08
